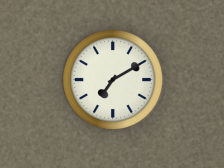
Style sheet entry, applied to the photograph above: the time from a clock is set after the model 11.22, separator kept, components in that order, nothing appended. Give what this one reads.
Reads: 7.10
